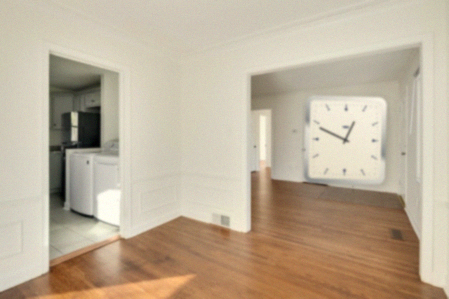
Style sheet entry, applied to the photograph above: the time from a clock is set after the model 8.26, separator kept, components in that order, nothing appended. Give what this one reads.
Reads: 12.49
